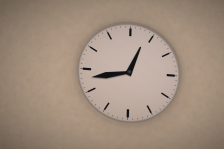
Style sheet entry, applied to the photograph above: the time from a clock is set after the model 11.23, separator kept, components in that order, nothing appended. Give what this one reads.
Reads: 12.43
